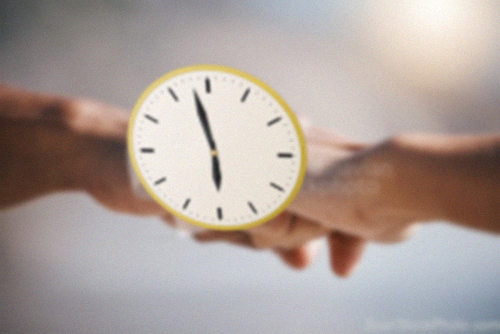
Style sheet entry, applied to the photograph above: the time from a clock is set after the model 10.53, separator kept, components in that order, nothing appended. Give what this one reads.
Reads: 5.58
